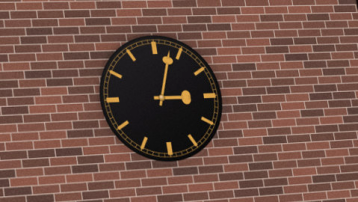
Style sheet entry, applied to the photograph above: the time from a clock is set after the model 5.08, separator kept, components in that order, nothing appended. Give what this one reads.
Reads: 3.03
